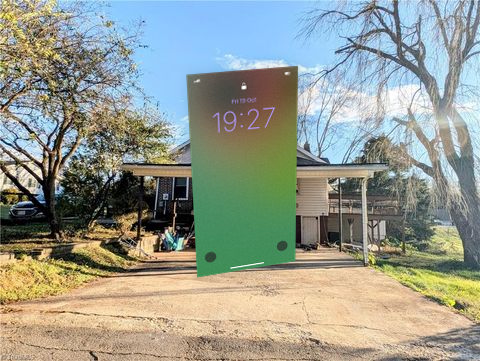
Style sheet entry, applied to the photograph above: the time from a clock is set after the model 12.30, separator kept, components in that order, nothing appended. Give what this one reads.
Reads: 19.27
